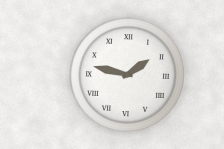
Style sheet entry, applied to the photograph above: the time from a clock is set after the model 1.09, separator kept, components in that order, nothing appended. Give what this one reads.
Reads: 1.47
